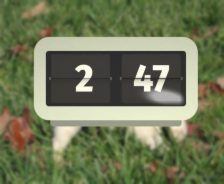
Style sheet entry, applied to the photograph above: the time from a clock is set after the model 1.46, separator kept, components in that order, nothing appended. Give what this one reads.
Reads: 2.47
